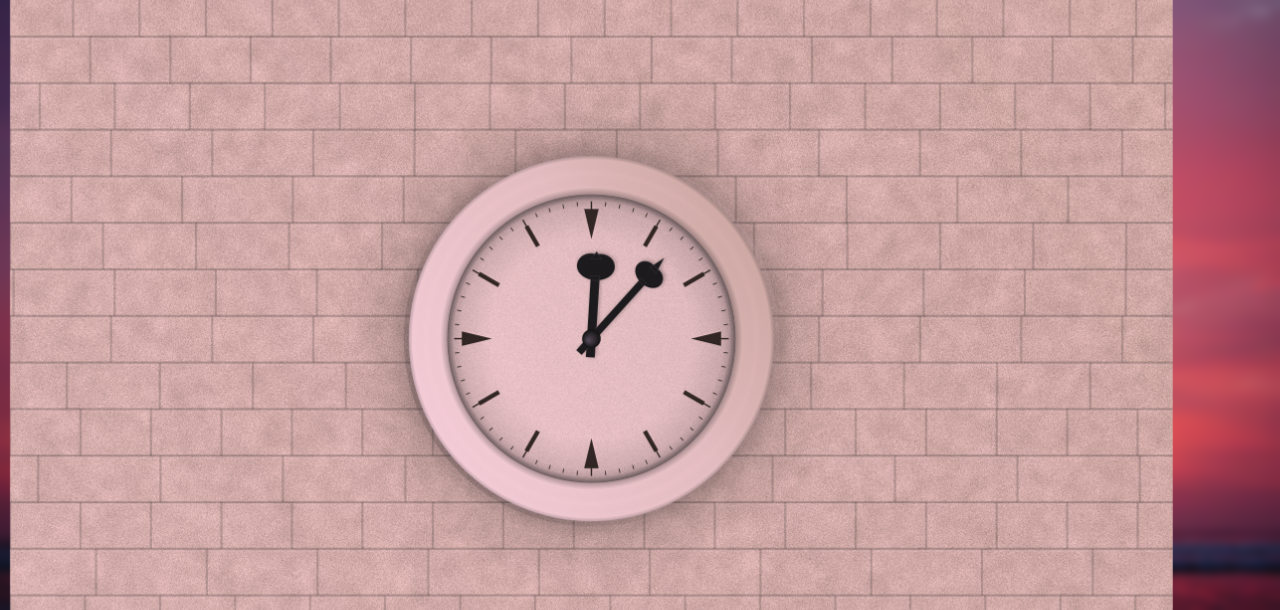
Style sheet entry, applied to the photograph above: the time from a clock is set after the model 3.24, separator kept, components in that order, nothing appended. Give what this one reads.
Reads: 12.07
